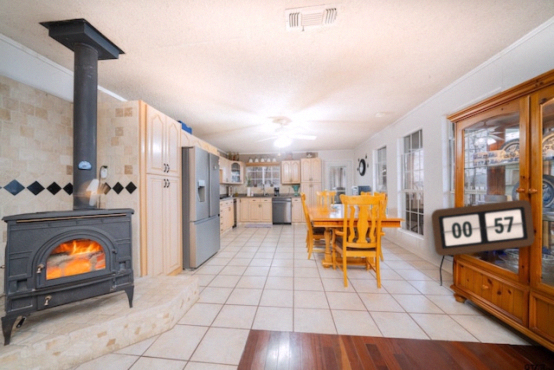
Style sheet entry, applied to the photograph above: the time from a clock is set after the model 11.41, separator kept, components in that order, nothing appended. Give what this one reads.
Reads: 0.57
